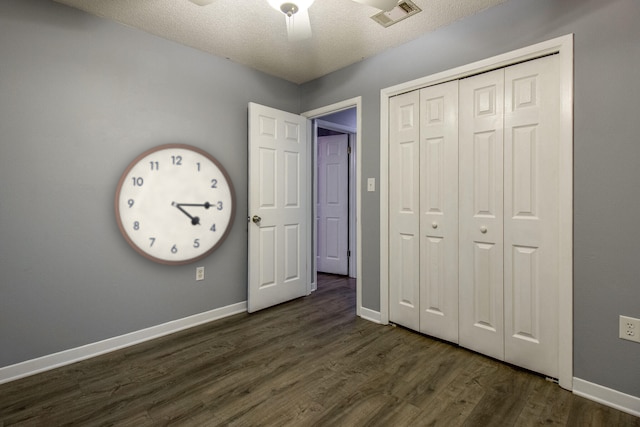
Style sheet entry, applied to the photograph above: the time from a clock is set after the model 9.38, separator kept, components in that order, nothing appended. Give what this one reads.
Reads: 4.15
